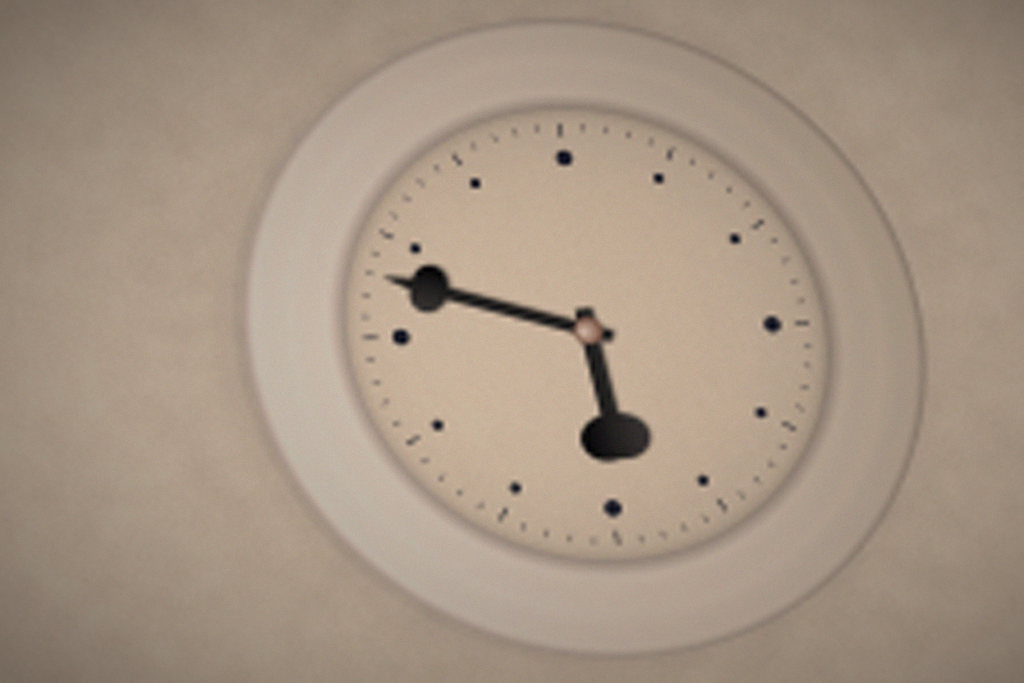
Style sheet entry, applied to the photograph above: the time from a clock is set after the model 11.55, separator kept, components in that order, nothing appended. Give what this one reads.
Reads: 5.48
